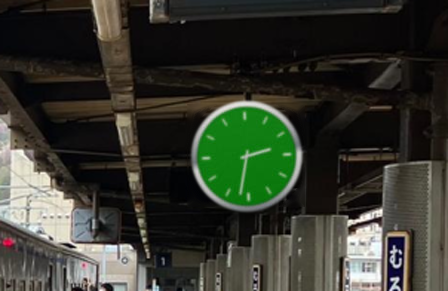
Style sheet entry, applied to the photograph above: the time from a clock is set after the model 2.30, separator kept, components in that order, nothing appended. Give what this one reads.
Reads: 2.32
